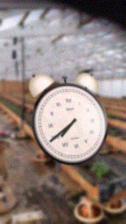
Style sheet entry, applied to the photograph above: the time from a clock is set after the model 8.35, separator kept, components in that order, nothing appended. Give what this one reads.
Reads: 7.40
